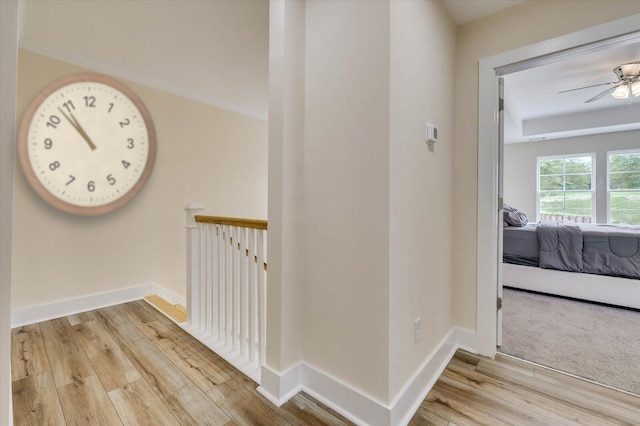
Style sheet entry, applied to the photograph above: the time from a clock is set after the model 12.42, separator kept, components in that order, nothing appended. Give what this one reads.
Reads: 10.53
